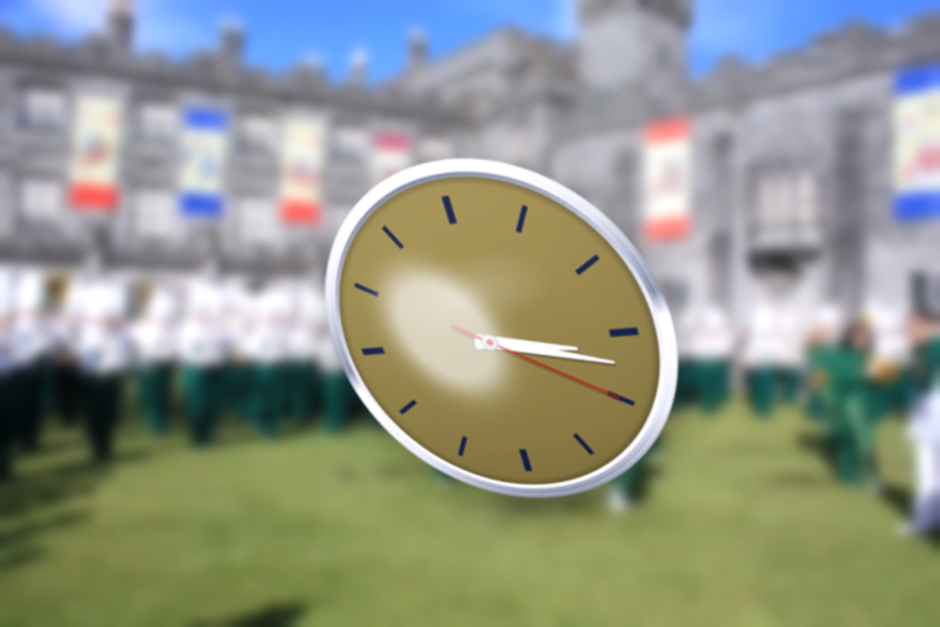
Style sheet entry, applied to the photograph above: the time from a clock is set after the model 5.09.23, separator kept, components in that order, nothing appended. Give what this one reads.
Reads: 3.17.20
